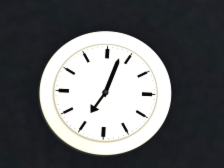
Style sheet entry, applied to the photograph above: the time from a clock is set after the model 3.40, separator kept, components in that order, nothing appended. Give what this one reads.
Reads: 7.03
